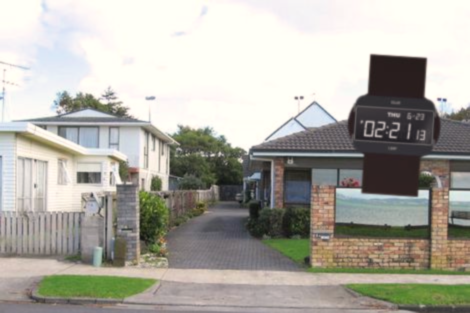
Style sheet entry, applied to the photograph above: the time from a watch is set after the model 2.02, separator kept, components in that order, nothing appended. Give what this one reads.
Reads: 2.21
